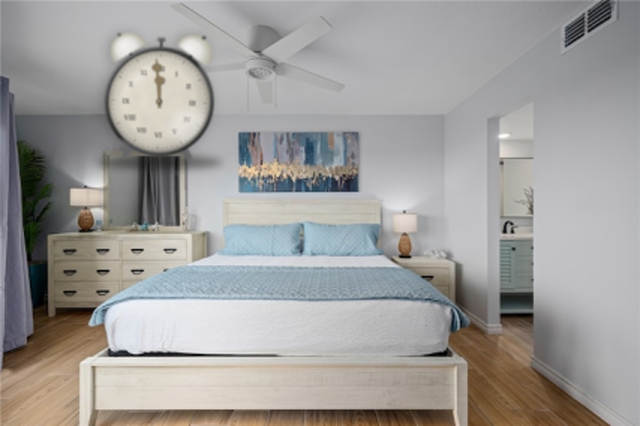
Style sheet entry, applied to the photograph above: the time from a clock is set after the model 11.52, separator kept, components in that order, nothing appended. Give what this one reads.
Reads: 11.59
